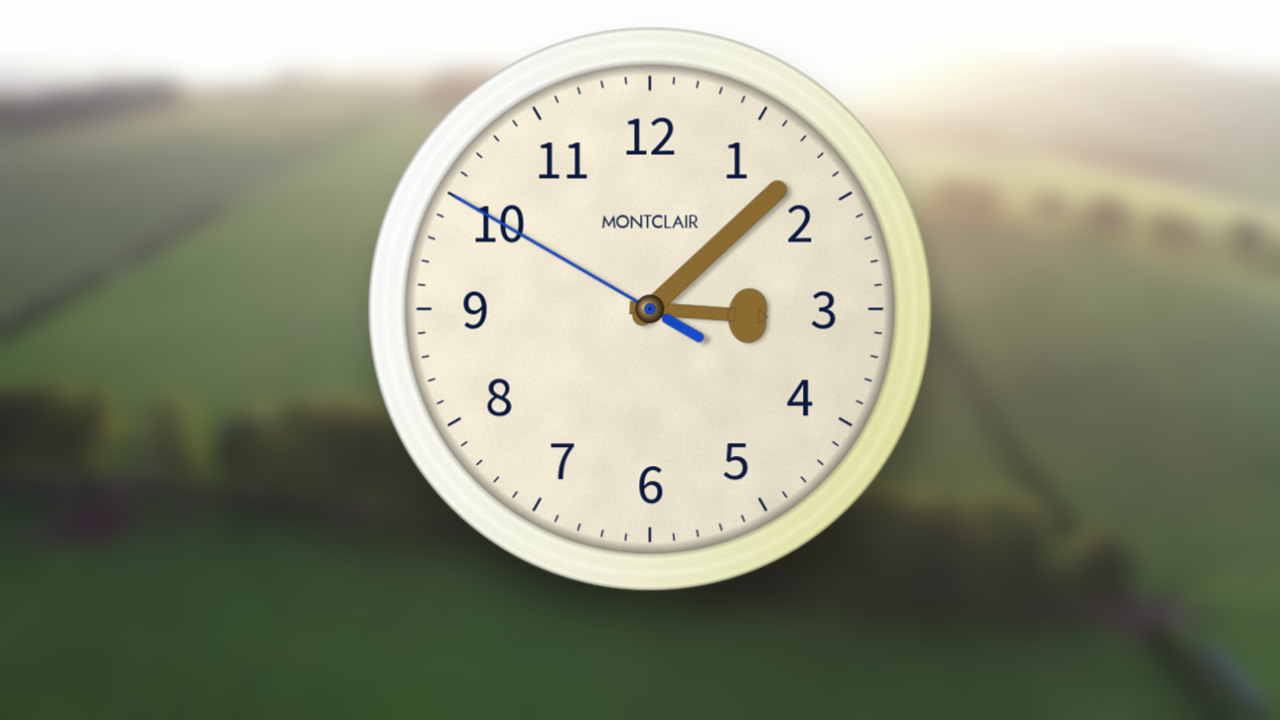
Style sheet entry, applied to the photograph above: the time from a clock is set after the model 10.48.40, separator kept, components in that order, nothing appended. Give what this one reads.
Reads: 3.07.50
